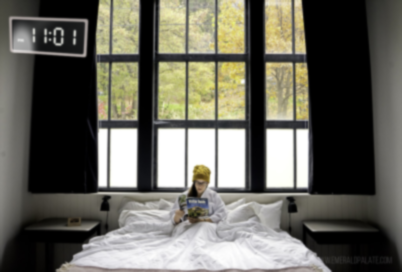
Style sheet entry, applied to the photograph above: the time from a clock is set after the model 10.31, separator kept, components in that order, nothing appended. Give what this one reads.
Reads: 11.01
